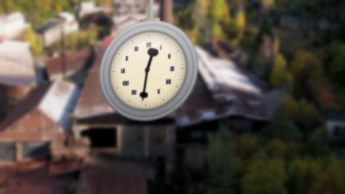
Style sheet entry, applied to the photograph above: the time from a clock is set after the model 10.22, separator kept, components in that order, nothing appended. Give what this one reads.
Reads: 12.31
